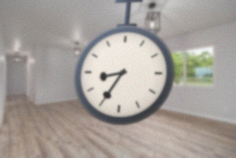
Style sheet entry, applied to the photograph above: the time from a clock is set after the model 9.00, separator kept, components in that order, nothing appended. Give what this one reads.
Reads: 8.35
